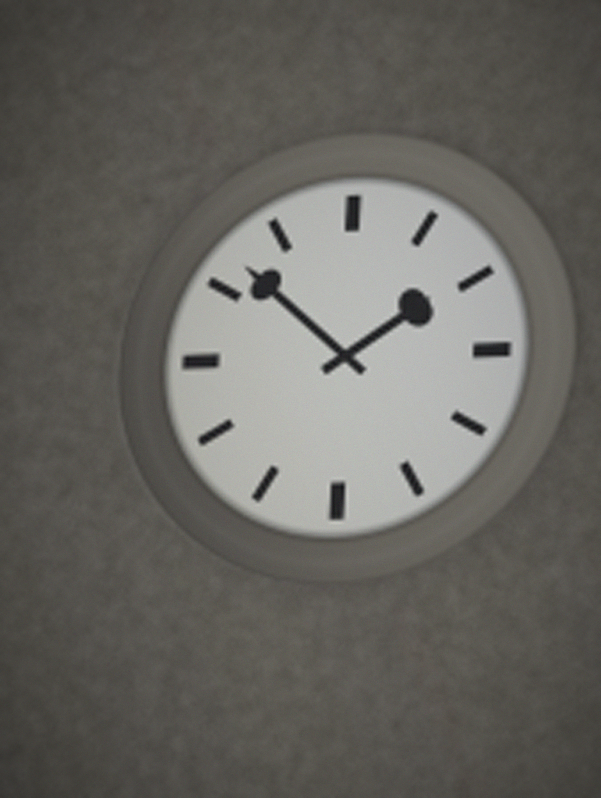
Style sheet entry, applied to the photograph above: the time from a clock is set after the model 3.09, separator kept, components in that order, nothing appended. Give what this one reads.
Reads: 1.52
